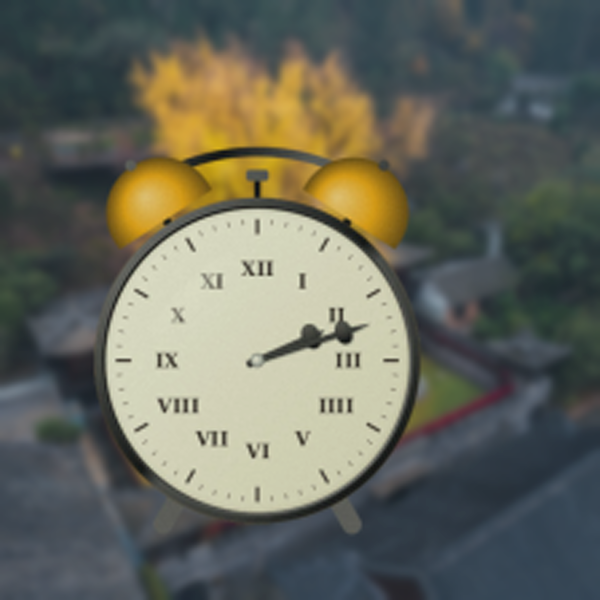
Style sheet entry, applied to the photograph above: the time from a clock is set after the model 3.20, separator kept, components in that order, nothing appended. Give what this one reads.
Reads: 2.12
